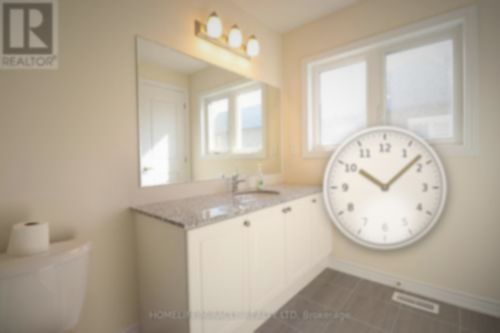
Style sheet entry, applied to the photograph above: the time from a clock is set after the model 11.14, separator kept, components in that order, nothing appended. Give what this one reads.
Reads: 10.08
